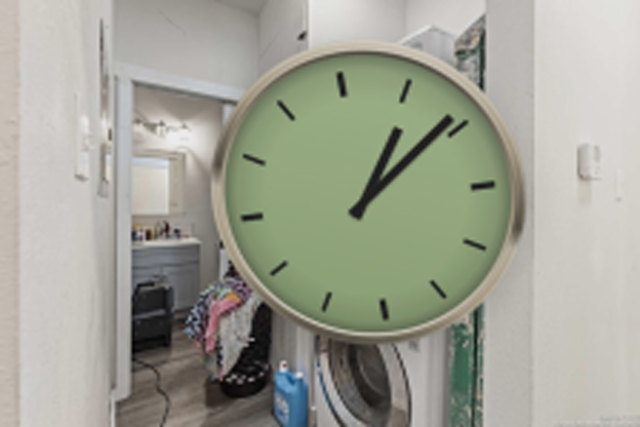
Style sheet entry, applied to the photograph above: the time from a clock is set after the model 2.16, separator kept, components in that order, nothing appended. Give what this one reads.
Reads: 1.09
